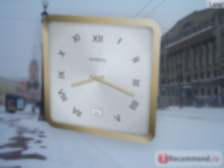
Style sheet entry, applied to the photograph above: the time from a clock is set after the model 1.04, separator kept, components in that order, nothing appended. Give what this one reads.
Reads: 8.18
